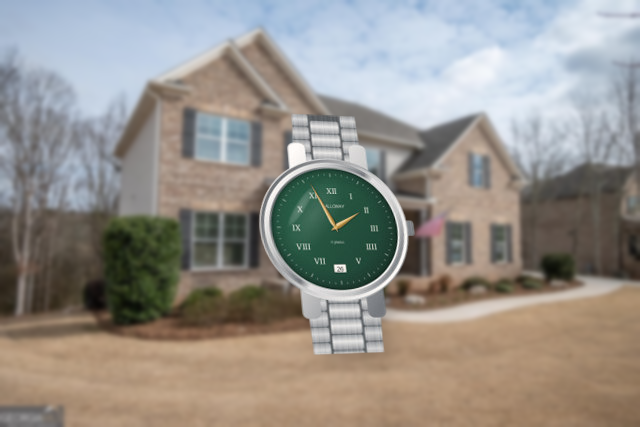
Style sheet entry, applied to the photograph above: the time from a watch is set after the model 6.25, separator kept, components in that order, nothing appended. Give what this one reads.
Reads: 1.56
